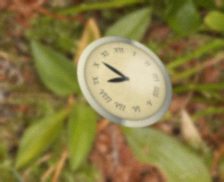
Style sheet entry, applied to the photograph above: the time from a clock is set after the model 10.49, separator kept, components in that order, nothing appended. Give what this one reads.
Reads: 8.52
